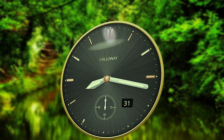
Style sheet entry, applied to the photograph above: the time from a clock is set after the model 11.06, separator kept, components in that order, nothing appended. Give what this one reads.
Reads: 8.17
